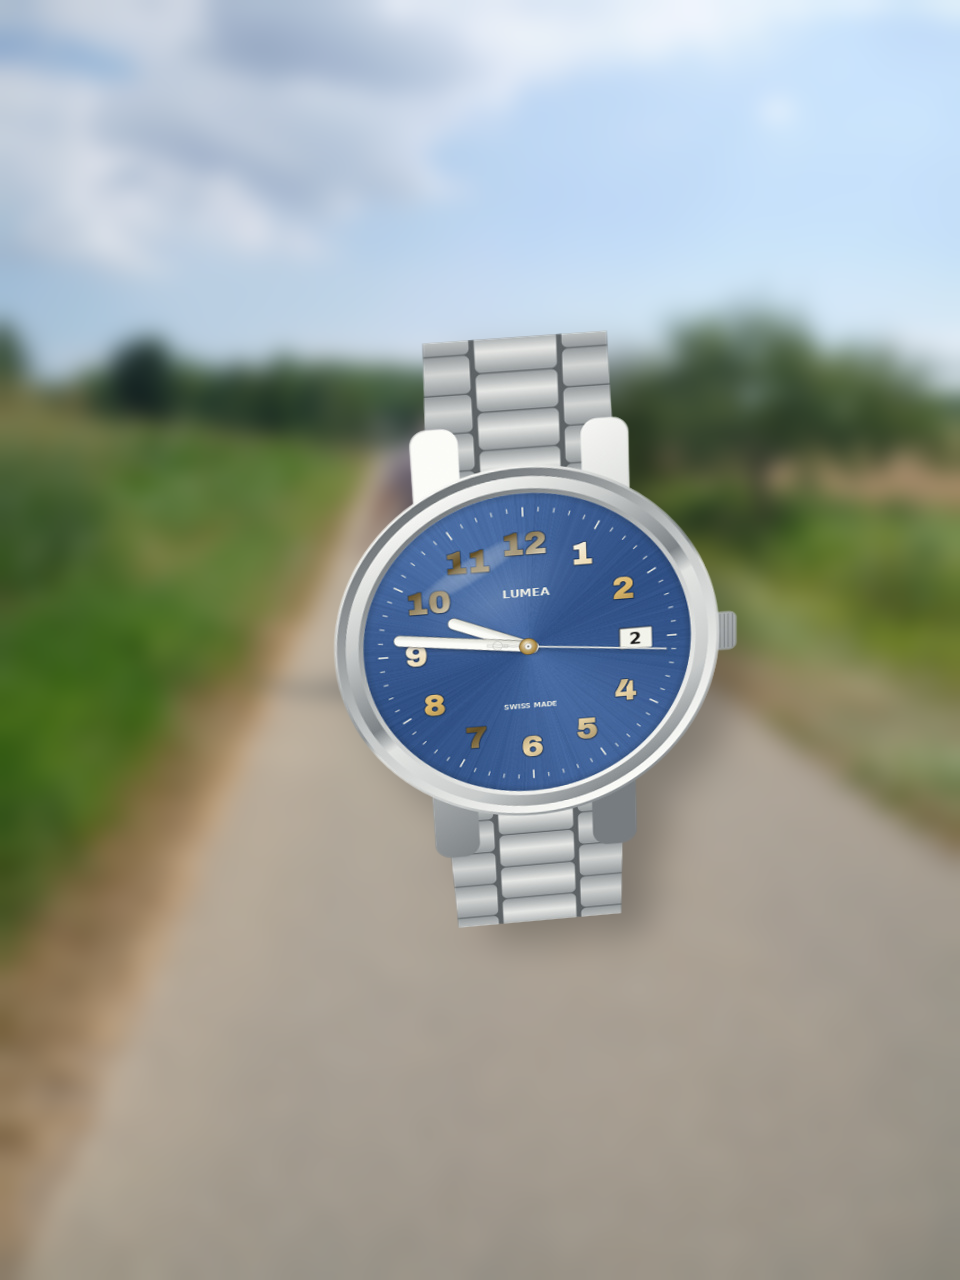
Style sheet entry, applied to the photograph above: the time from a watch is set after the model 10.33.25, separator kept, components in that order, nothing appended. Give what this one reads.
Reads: 9.46.16
